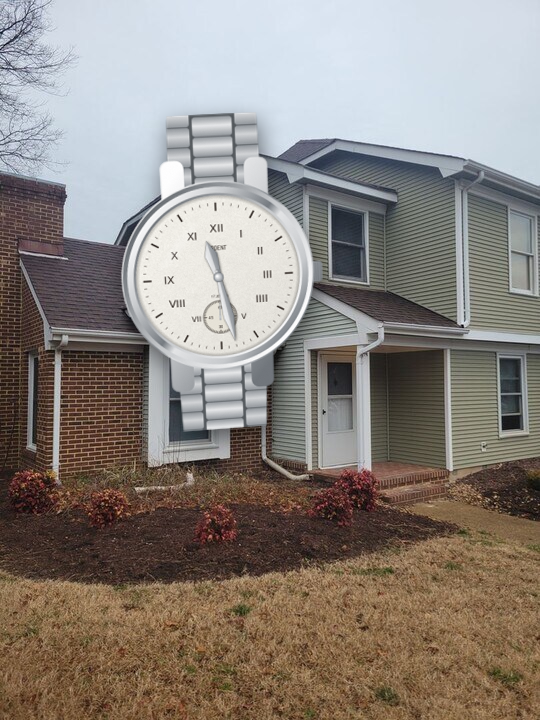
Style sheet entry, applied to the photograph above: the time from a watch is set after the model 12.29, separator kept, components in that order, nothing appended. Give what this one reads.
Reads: 11.28
